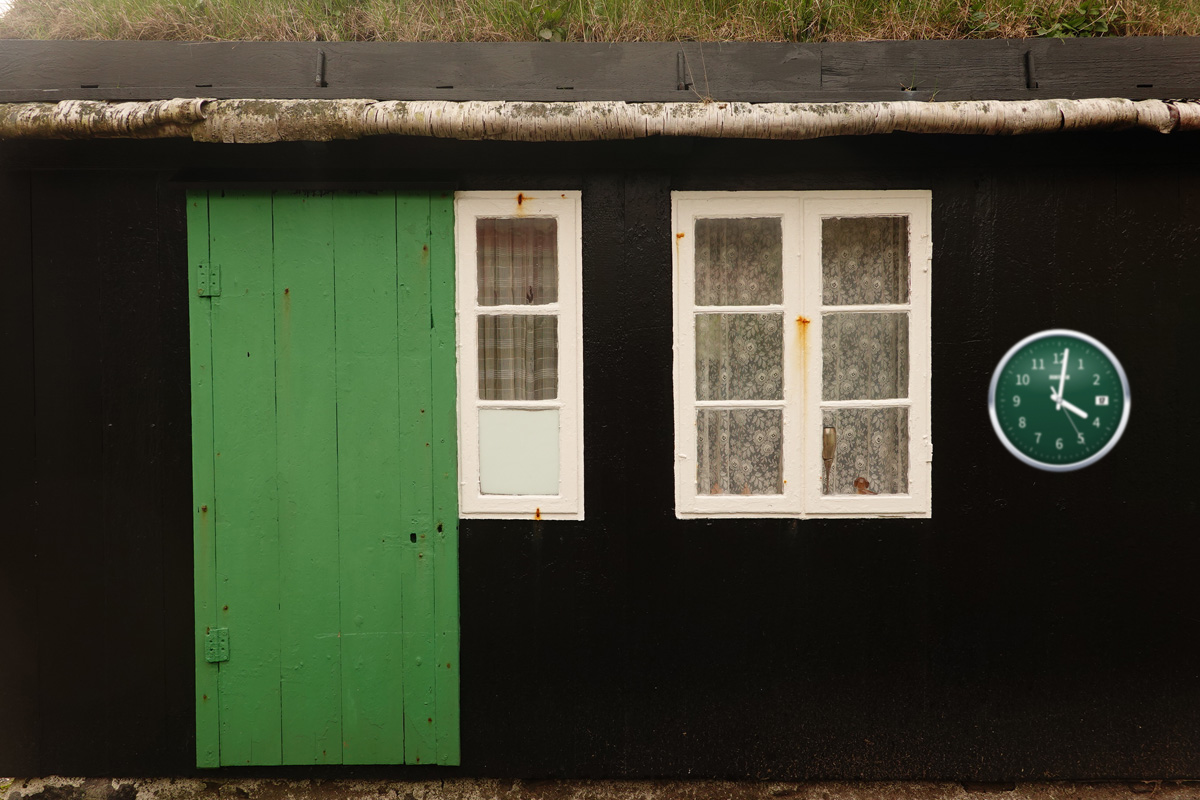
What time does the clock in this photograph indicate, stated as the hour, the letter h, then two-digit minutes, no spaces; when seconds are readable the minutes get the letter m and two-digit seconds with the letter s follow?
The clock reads 4h01m25s
